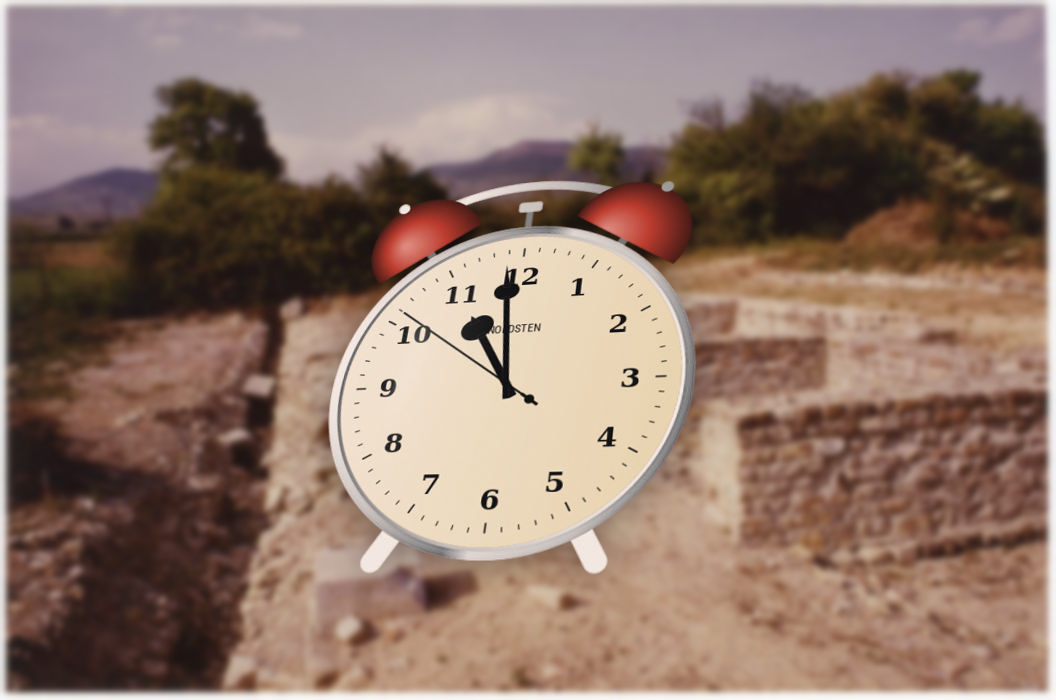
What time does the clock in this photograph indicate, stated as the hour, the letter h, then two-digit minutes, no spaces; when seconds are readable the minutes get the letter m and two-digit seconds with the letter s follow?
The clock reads 10h58m51s
